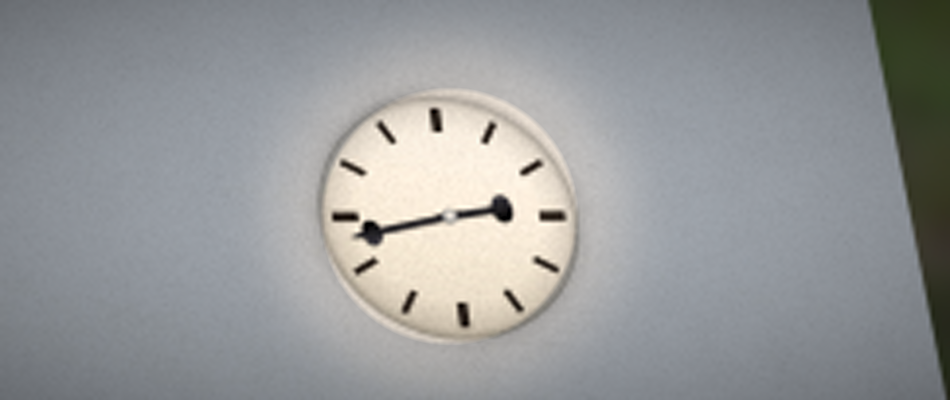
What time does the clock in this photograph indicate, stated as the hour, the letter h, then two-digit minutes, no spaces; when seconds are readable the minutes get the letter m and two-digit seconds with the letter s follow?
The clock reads 2h43
